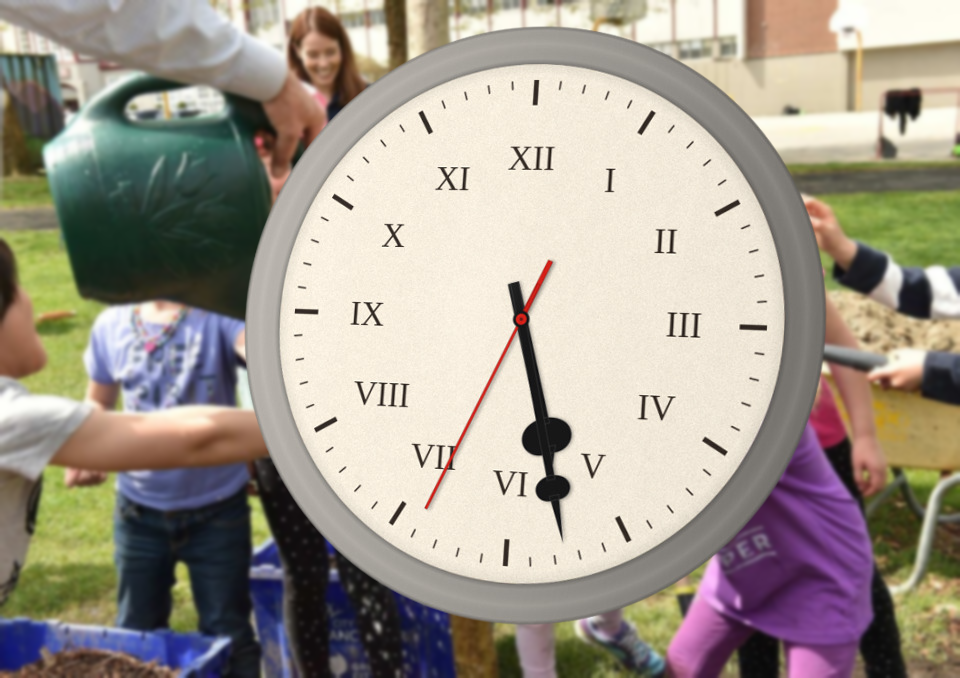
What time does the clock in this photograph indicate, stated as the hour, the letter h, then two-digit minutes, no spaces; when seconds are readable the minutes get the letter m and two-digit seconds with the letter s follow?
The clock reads 5h27m34s
